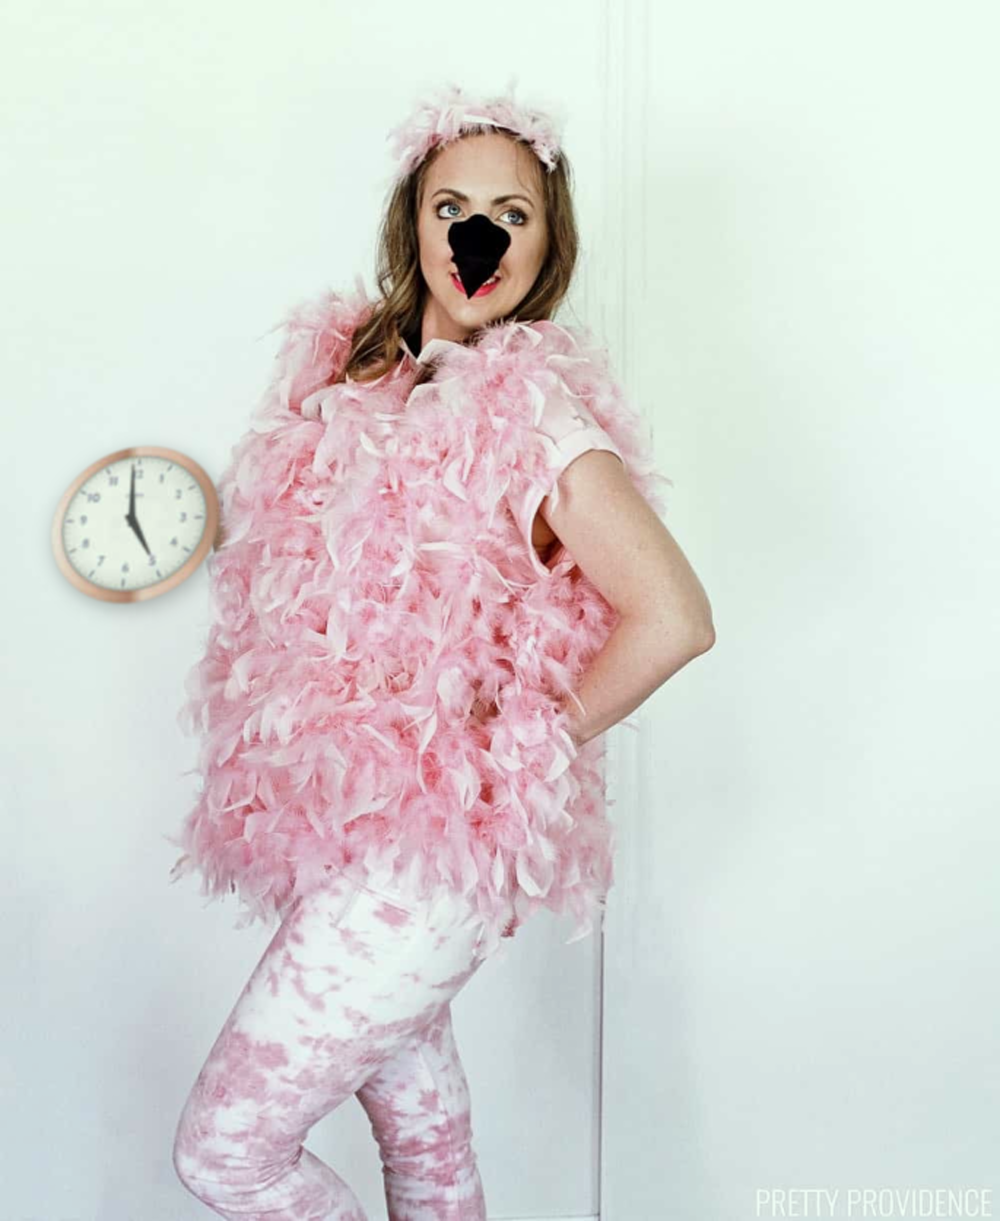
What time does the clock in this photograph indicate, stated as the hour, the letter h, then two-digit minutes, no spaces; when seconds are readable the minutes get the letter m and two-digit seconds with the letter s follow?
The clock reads 4h59
